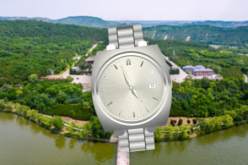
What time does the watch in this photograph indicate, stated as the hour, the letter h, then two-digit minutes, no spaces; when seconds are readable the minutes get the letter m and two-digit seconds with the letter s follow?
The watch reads 4h57
